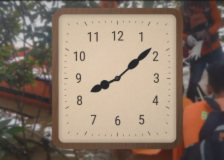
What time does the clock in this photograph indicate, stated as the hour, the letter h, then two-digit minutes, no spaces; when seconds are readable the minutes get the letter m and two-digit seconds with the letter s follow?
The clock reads 8h08
